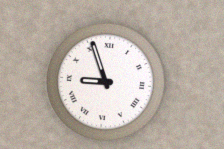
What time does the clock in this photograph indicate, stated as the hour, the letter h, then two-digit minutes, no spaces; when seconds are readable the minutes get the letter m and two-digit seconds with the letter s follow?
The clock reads 8h56
